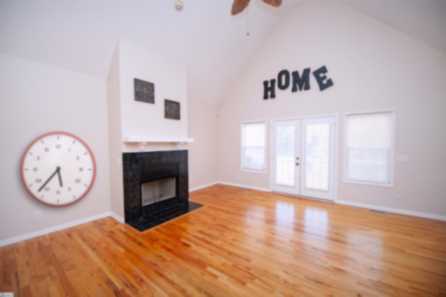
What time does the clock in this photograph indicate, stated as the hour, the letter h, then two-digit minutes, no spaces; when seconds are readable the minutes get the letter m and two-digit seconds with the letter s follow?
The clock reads 5h37
